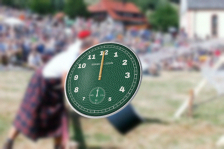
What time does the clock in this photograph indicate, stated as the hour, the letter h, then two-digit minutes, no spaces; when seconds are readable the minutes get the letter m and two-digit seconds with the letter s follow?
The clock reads 12h00
